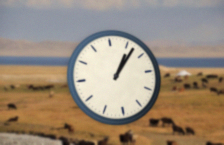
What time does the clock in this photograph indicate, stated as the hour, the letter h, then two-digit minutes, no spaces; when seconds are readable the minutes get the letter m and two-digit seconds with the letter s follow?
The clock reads 1h07
